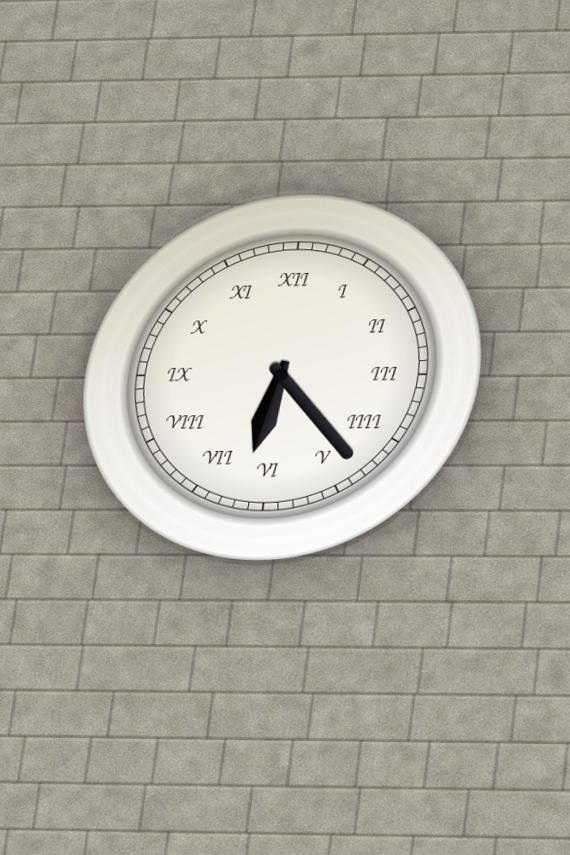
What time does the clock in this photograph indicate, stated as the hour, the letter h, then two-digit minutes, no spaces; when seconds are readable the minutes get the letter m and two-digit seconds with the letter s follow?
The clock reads 6h23
